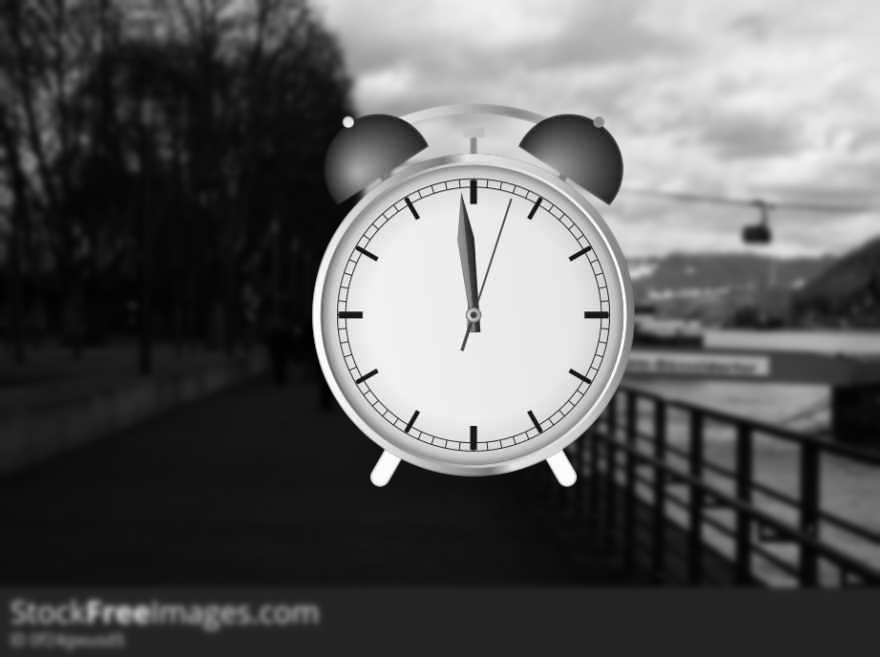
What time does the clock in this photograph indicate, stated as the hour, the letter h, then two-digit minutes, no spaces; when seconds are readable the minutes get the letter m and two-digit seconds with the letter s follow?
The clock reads 11h59m03s
